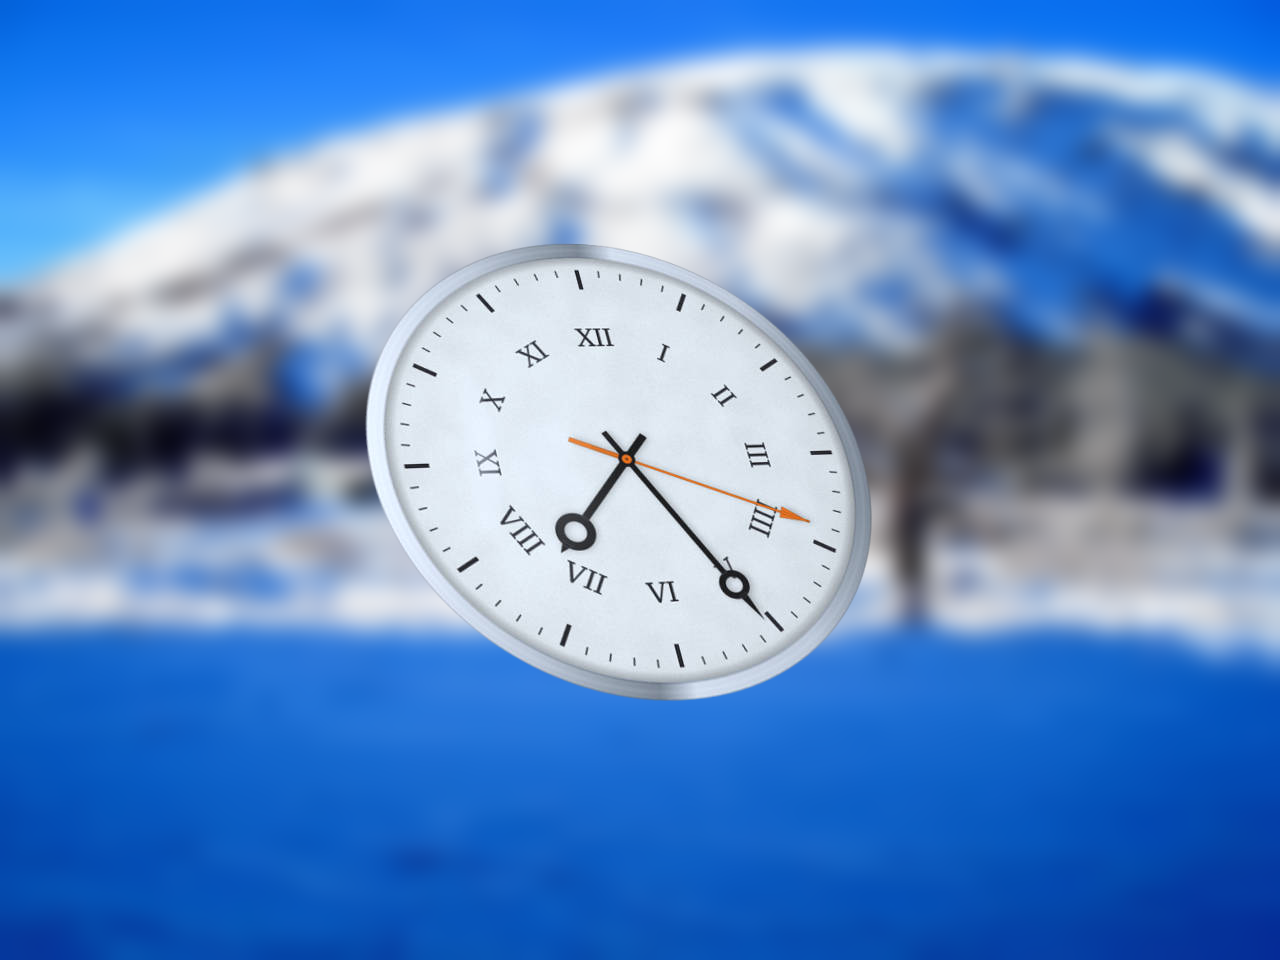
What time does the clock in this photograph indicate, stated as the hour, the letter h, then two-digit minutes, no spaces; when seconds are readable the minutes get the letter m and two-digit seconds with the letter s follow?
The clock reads 7h25m19s
